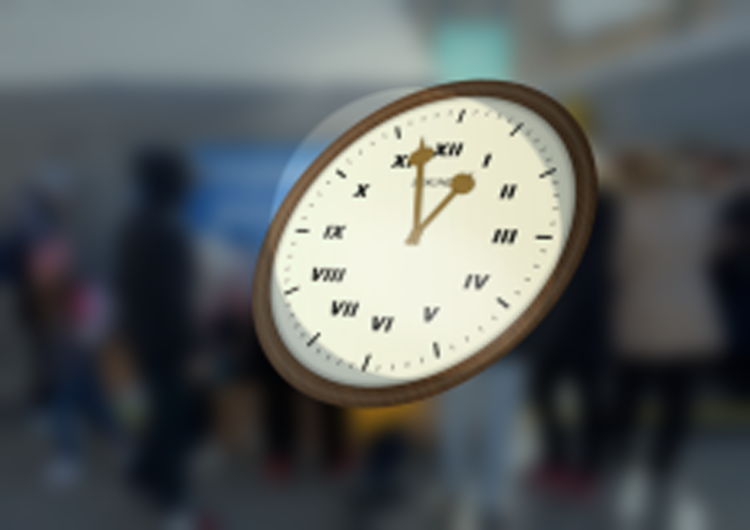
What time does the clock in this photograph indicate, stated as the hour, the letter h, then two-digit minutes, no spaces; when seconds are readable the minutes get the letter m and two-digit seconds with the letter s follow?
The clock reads 12h57
